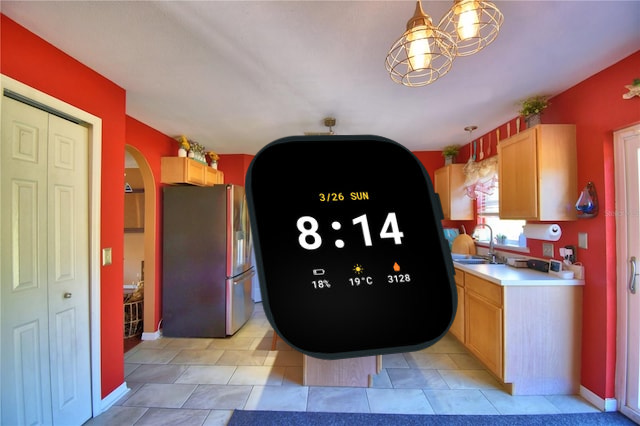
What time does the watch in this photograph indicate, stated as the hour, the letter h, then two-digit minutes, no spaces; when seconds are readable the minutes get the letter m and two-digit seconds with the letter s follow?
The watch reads 8h14
